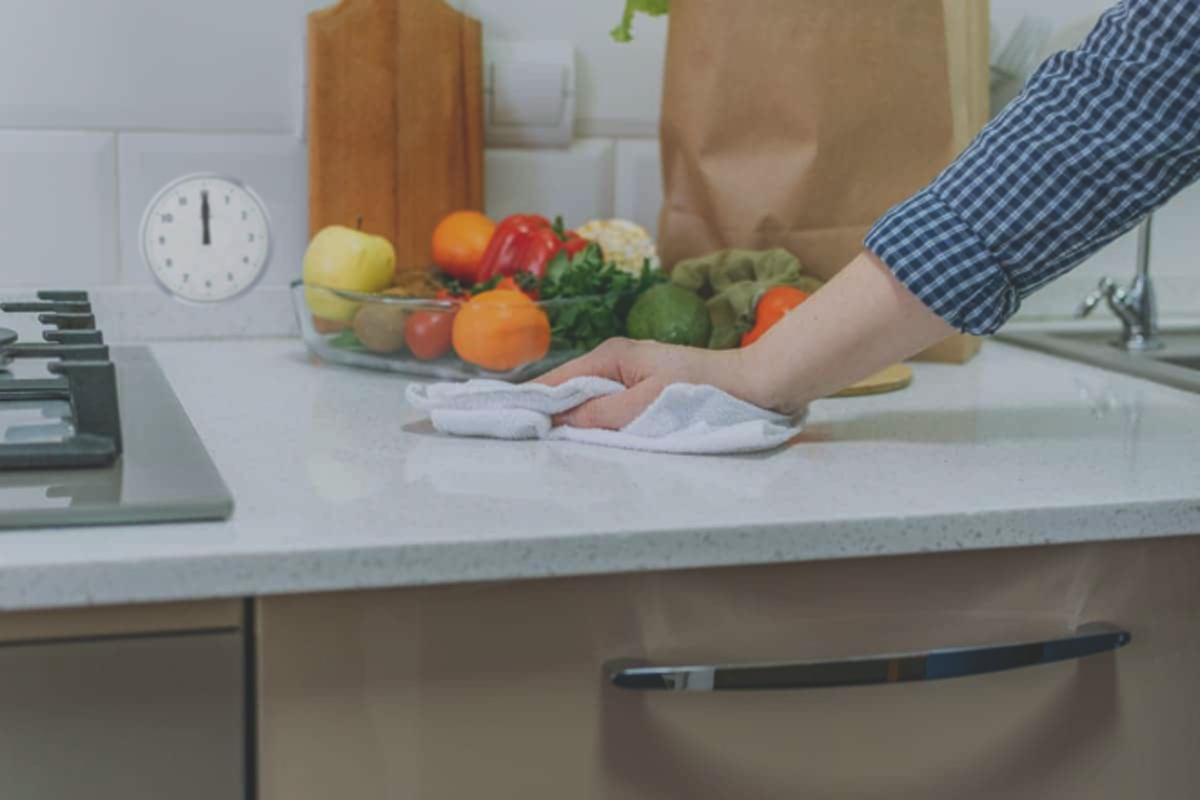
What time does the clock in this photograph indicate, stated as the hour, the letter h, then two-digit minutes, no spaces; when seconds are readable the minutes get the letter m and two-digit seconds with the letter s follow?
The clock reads 12h00
